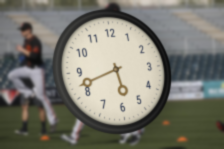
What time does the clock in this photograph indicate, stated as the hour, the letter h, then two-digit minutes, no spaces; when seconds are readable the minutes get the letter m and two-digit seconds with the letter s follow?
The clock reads 5h42
